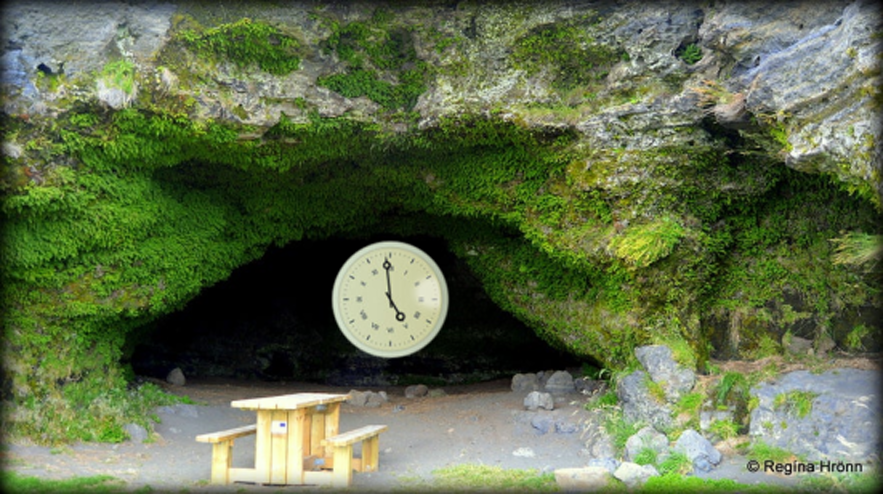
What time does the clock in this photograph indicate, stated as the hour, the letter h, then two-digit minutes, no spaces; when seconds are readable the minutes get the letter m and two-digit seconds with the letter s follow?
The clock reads 4h59
